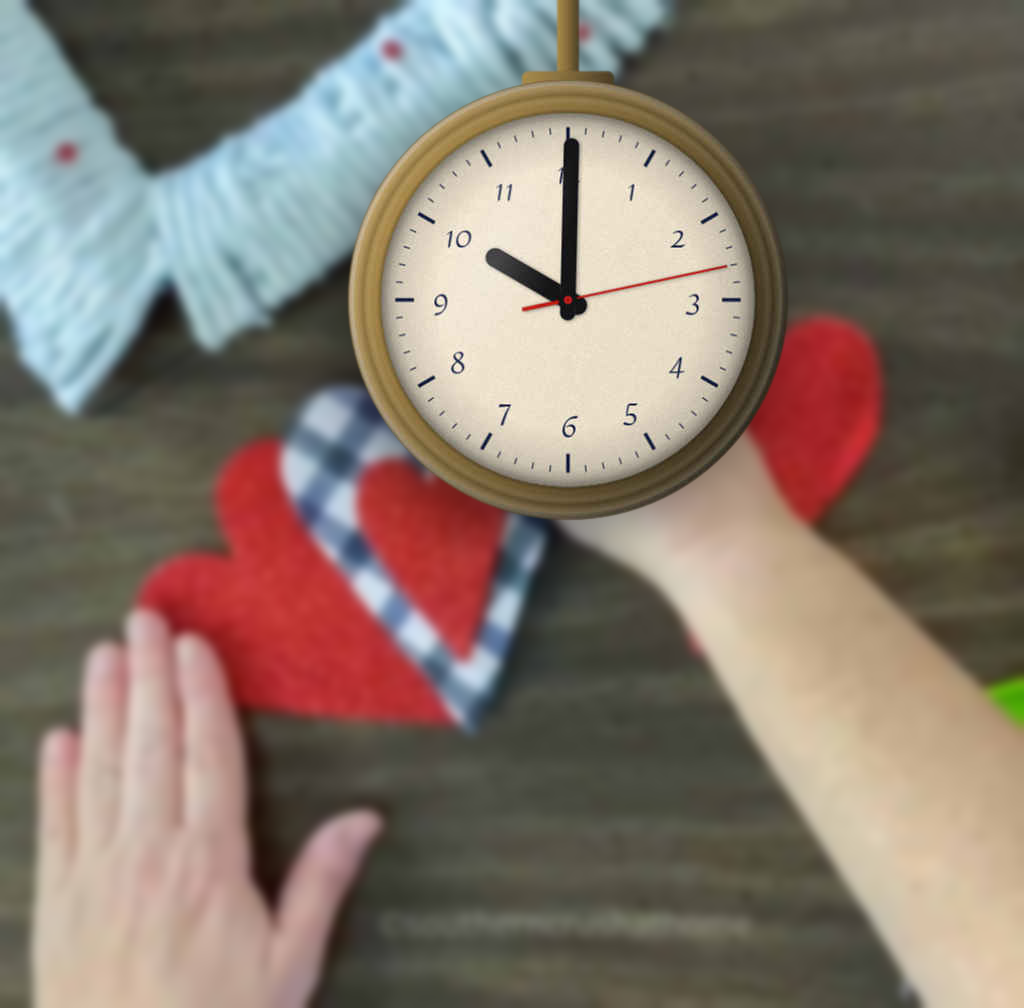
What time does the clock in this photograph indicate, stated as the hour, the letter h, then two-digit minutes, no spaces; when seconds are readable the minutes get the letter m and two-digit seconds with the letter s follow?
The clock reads 10h00m13s
